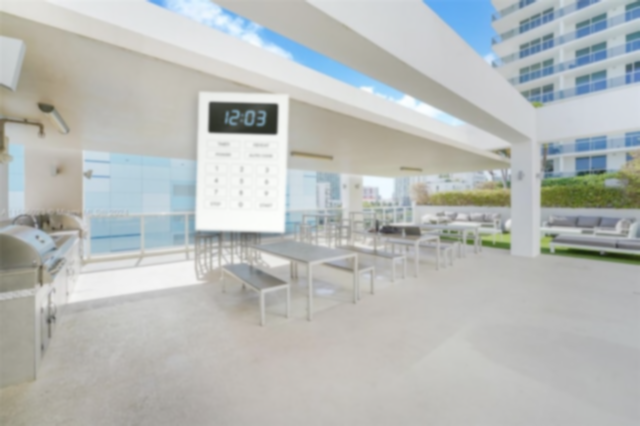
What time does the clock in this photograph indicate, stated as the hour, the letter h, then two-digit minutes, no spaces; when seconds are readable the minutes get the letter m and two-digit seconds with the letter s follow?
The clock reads 12h03
